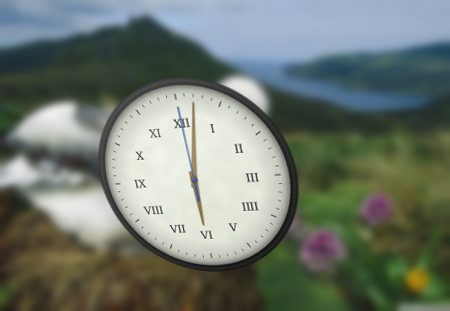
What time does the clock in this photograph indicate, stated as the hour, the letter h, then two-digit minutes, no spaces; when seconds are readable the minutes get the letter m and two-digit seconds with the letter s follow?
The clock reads 6h02m00s
